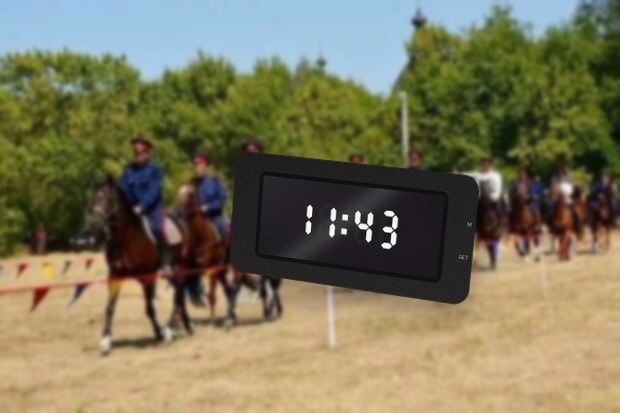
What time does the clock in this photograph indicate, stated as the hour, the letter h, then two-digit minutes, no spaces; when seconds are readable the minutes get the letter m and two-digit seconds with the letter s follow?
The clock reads 11h43
